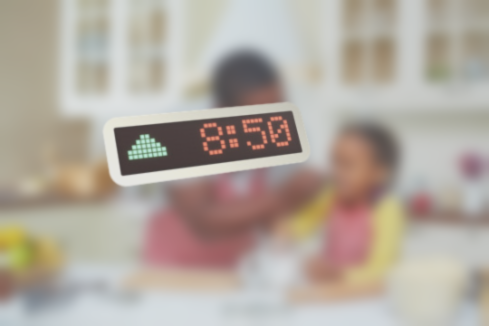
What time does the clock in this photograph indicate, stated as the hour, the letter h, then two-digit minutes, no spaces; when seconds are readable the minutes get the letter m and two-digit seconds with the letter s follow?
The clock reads 8h50
